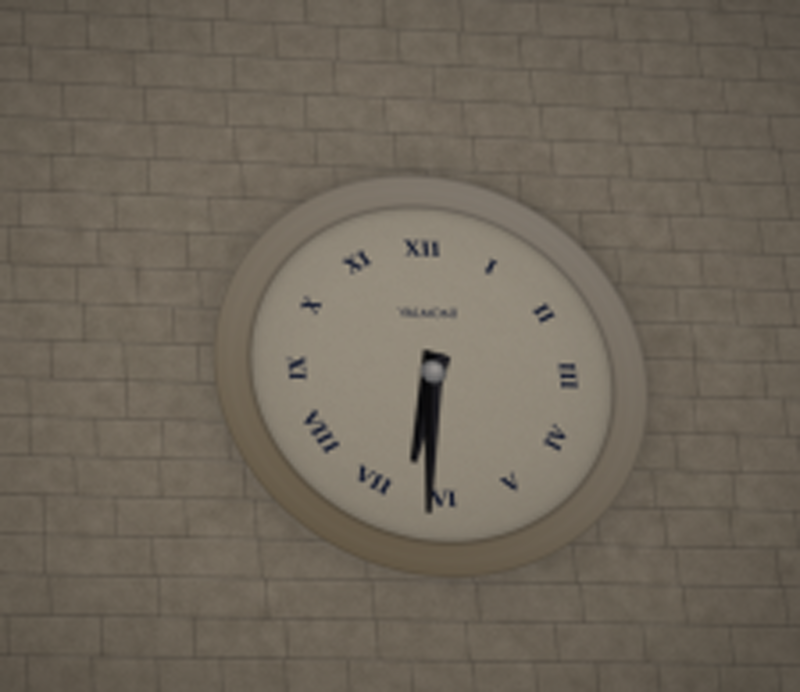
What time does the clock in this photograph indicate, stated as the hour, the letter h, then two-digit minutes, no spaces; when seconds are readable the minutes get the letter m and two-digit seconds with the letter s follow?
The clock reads 6h31
